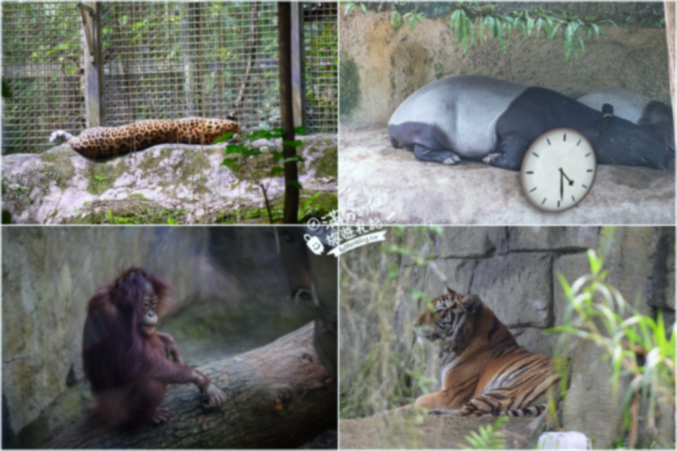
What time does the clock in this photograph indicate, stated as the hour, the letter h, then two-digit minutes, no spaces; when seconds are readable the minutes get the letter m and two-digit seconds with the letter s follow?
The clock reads 4h29
